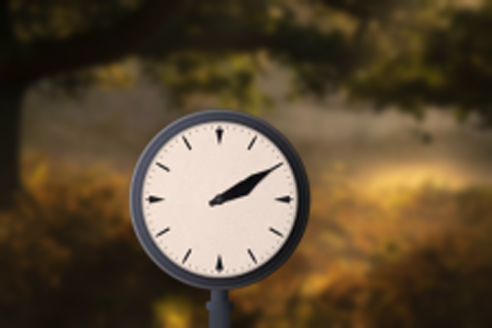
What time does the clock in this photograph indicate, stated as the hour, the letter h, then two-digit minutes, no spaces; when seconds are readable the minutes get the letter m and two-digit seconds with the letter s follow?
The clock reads 2h10
